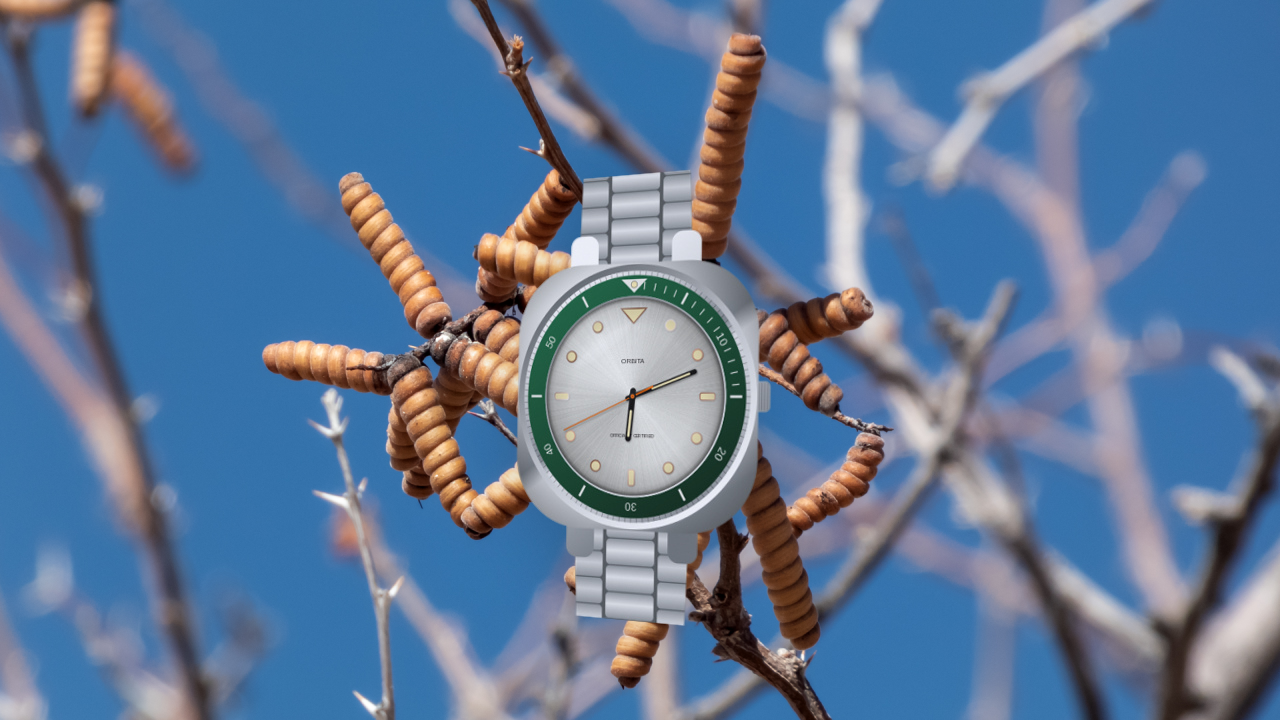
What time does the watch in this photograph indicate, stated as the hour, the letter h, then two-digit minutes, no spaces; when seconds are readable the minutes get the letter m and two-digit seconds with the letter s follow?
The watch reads 6h11m41s
